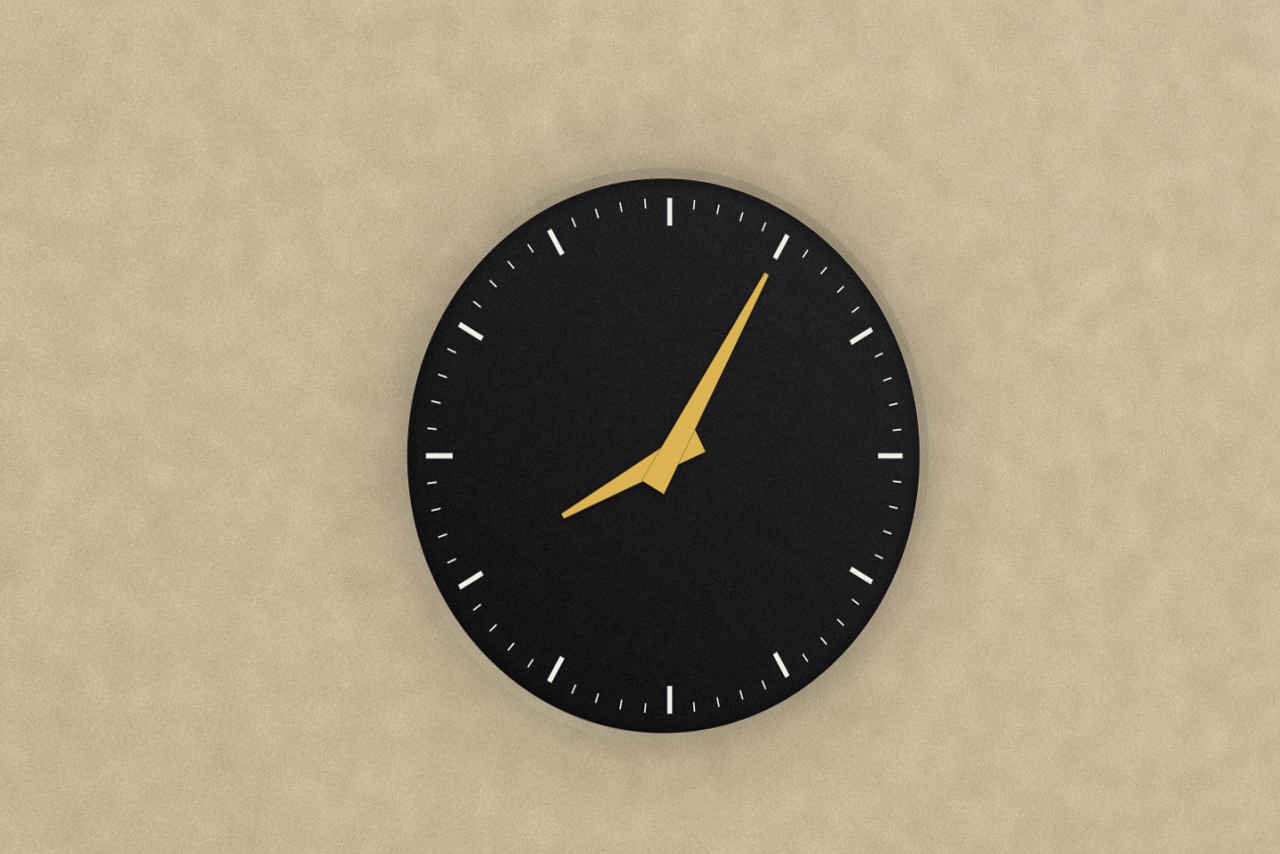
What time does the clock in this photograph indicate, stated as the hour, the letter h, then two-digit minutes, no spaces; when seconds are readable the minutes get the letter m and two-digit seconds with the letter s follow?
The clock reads 8h05
